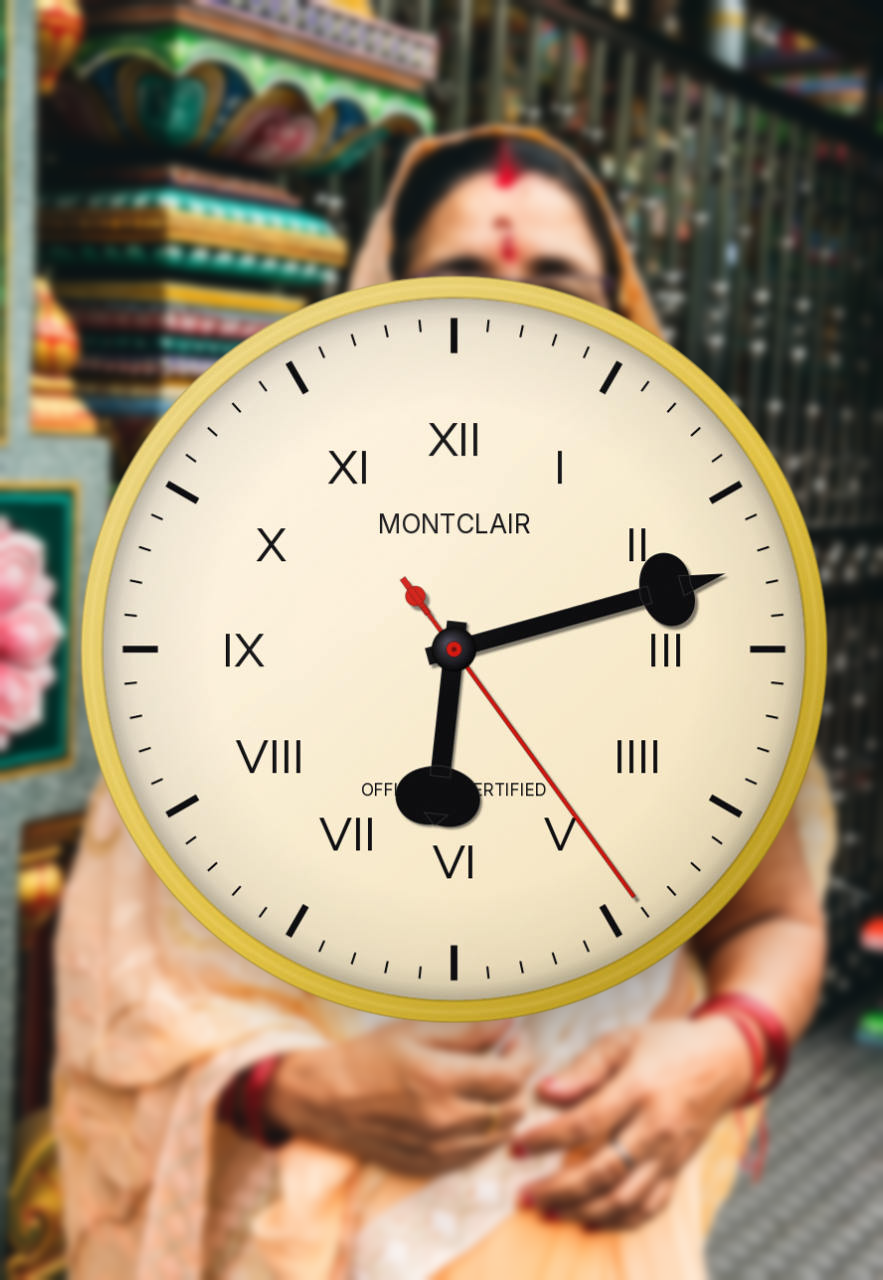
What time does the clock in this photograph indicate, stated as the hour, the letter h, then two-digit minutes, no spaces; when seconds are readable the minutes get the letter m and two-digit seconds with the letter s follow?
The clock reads 6h12m24s
